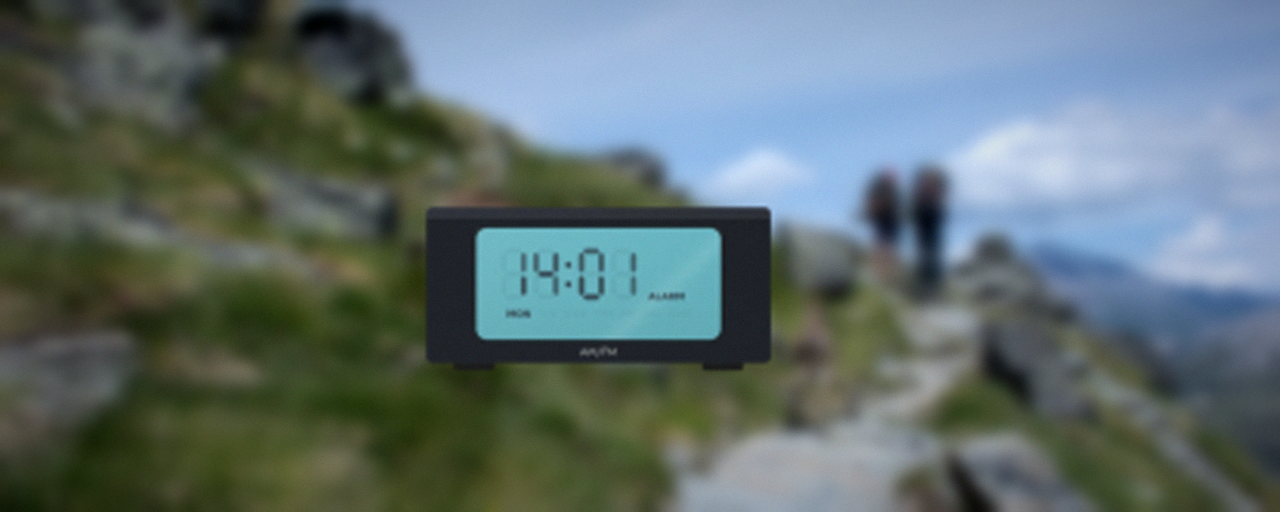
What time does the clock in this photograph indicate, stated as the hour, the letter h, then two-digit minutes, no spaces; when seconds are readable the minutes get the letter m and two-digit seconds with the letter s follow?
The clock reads 14h01
